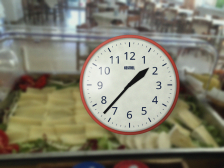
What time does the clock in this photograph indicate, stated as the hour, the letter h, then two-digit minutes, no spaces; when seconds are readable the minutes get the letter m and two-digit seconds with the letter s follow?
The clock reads 1h37
